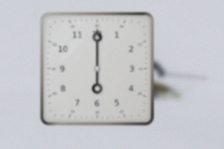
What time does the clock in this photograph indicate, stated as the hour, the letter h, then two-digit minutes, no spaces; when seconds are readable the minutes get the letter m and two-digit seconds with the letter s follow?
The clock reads 6h00
